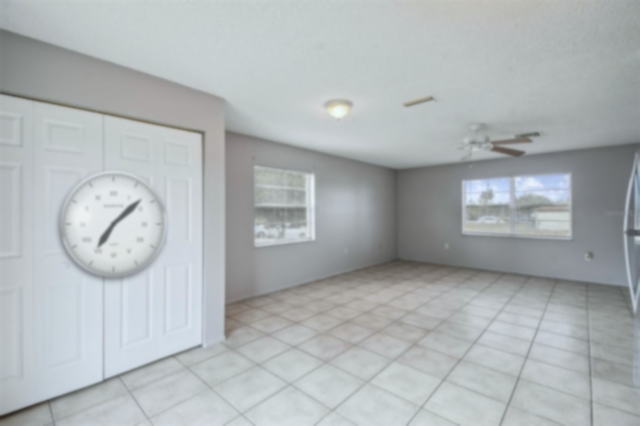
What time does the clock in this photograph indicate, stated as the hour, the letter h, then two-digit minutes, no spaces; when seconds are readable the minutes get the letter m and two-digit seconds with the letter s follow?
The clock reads 7h08
